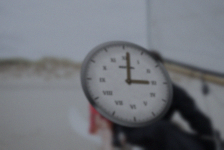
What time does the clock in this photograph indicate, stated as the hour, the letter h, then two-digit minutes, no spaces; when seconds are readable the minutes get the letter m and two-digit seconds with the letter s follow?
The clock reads 3h01
